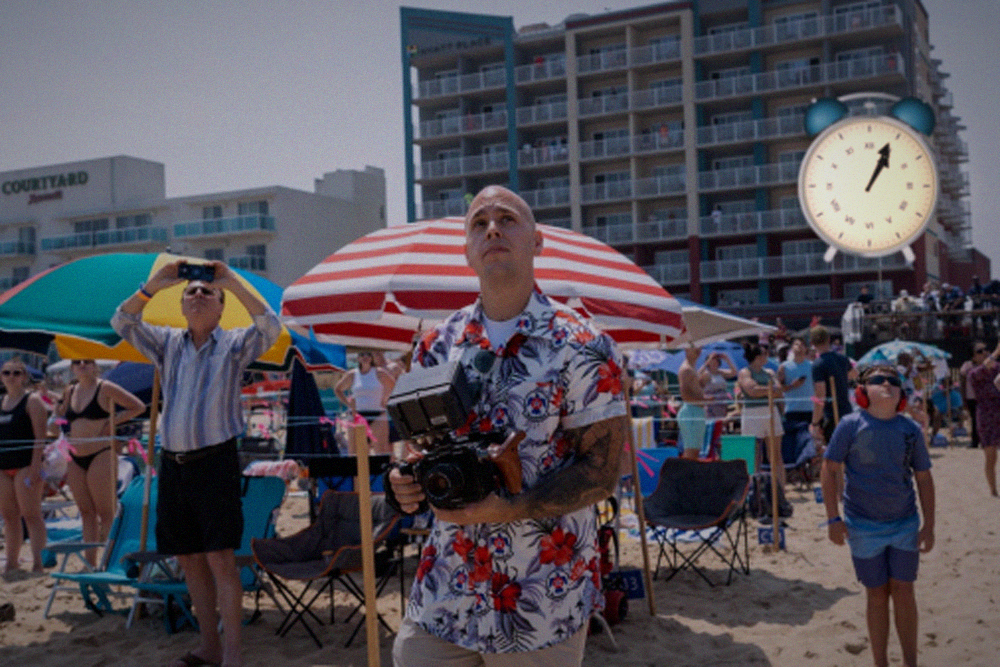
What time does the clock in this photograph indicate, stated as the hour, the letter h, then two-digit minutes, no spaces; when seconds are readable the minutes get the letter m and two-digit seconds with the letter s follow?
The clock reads 1h04
